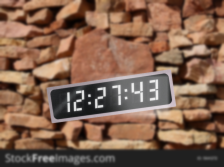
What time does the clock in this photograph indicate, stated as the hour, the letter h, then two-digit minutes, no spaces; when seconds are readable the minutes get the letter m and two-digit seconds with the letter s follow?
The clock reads 12h27m43s
